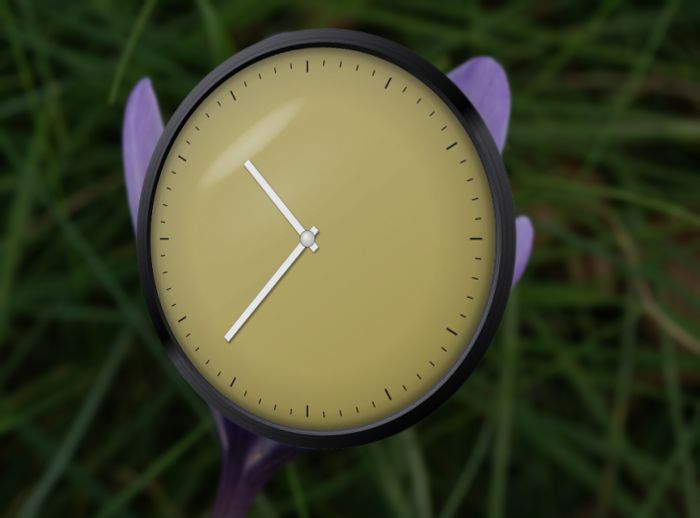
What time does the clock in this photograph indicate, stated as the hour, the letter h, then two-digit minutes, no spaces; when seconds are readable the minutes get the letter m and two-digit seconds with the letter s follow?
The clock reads 10h37
